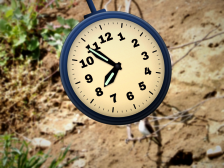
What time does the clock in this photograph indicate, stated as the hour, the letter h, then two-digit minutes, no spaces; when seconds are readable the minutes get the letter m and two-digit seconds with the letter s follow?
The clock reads 7h54
